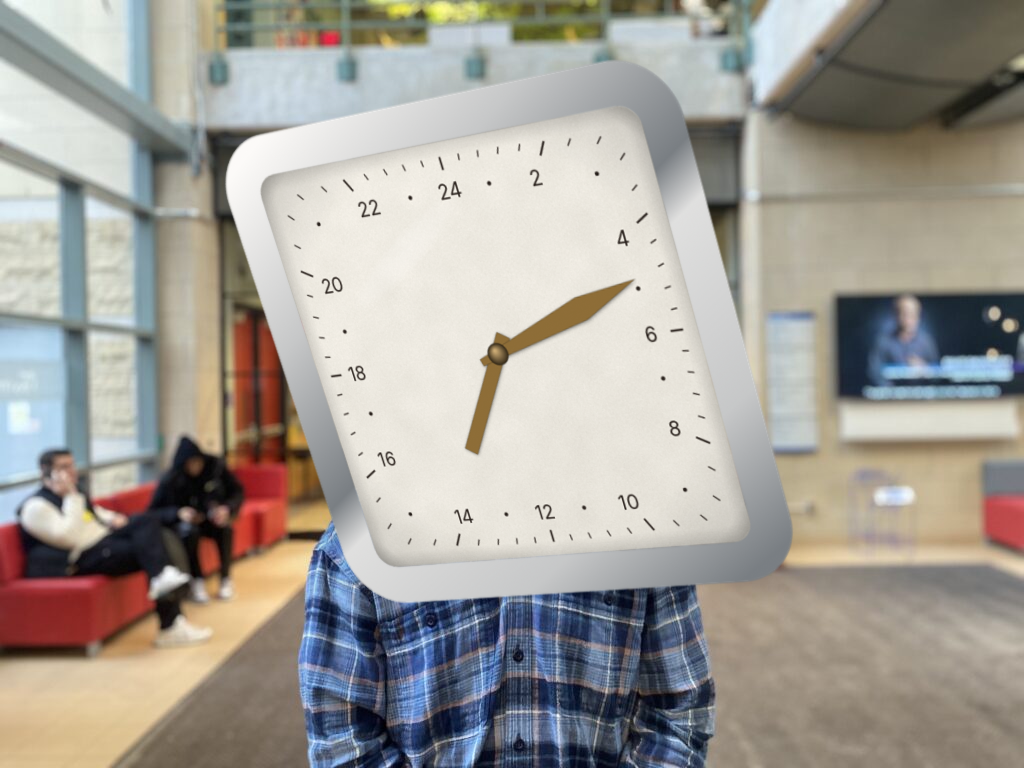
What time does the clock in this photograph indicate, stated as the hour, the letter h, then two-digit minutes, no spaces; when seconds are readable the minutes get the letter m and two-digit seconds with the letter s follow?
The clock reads 14h12
